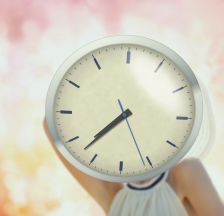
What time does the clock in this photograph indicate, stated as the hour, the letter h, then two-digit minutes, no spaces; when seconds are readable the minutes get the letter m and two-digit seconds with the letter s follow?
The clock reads 7h37m26s
